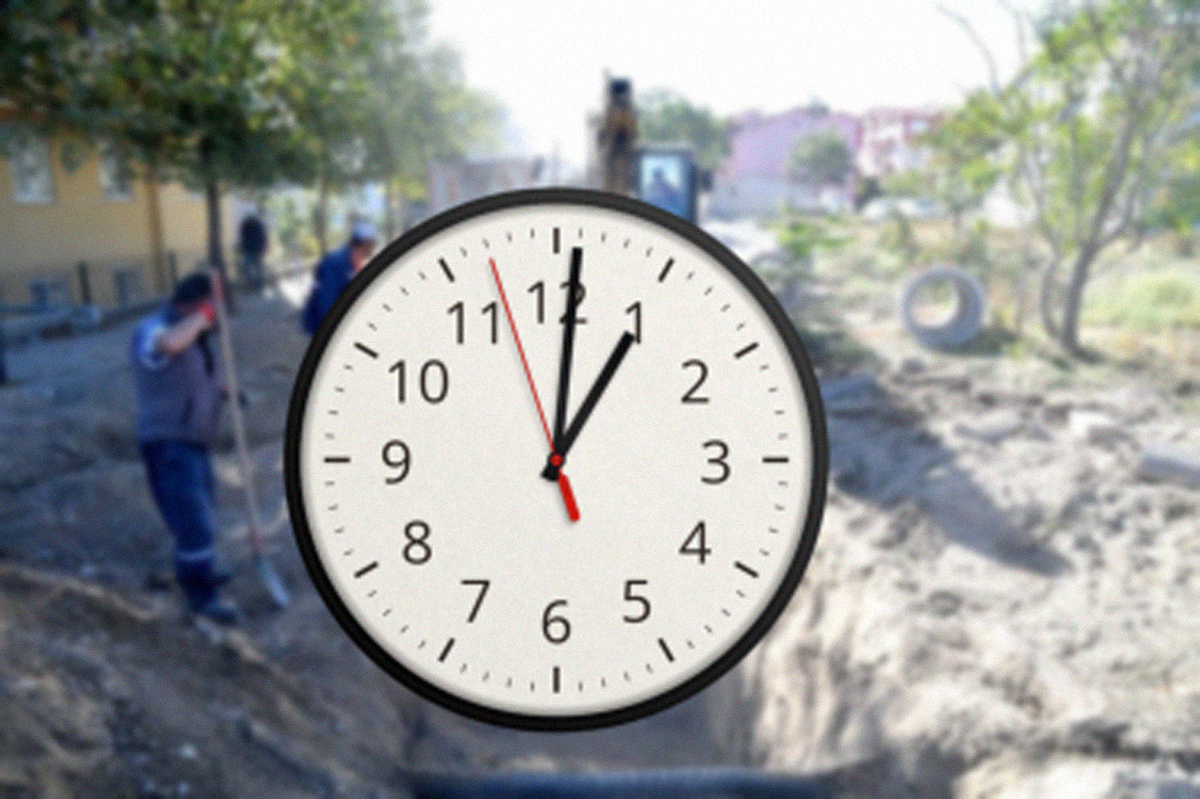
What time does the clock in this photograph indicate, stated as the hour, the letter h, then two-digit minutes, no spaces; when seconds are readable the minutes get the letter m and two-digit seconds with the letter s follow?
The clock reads 1h00m57s
